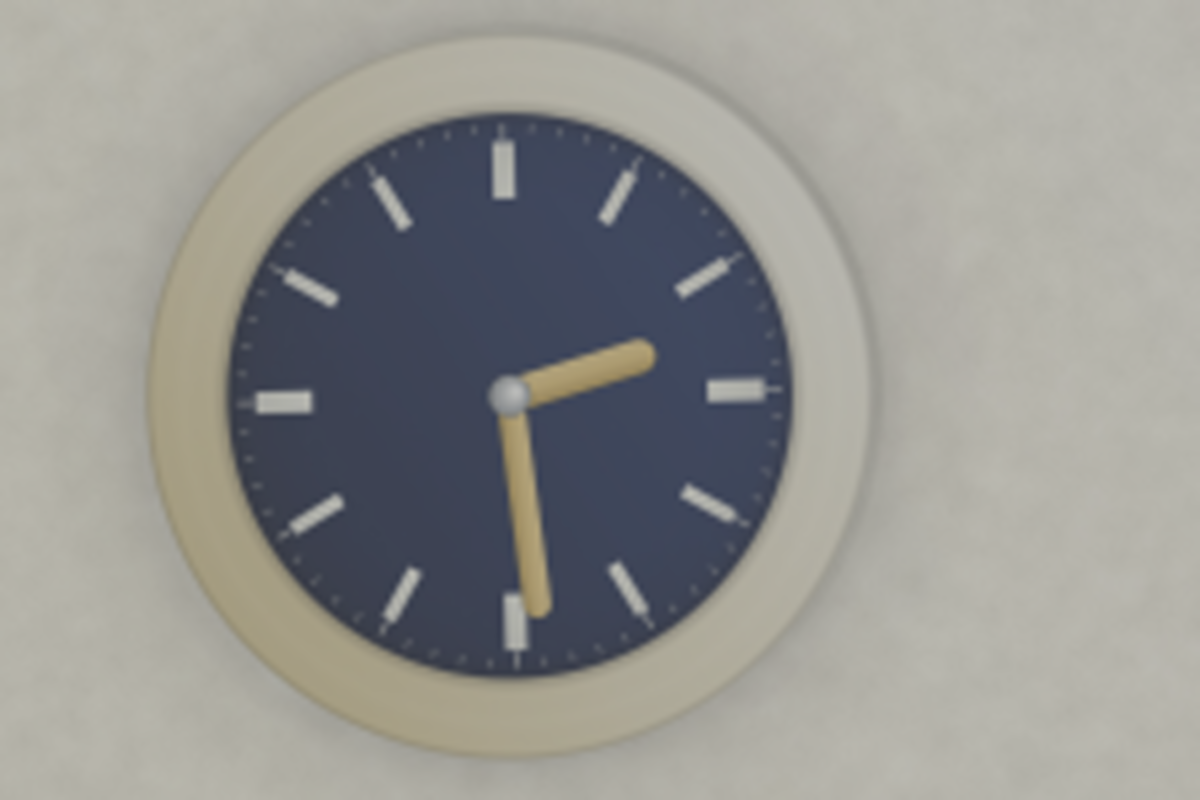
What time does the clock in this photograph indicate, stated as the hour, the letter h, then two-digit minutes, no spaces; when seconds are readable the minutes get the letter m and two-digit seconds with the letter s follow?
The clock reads 2h29
